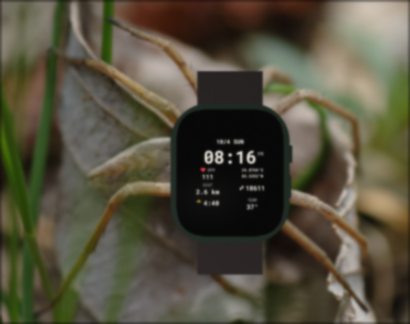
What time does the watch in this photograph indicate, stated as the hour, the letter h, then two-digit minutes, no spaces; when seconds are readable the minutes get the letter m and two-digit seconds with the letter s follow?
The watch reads 8h16
